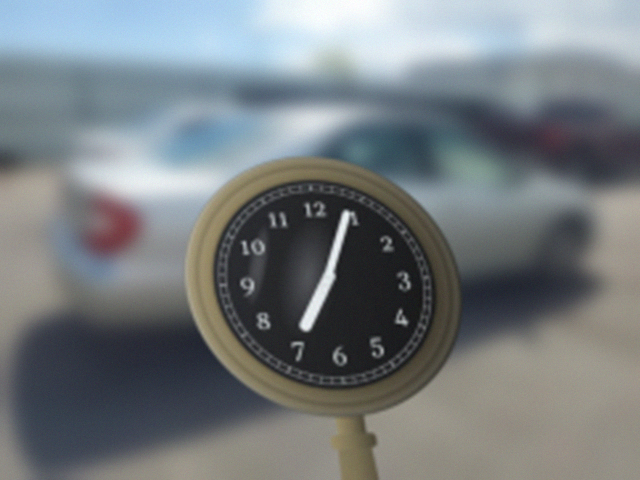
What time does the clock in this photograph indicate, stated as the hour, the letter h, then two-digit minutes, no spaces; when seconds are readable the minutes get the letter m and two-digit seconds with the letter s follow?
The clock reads 7h04
